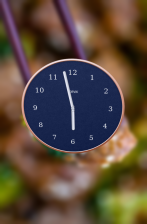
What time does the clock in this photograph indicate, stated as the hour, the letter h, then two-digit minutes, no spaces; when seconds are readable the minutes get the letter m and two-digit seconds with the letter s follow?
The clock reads 5h58
